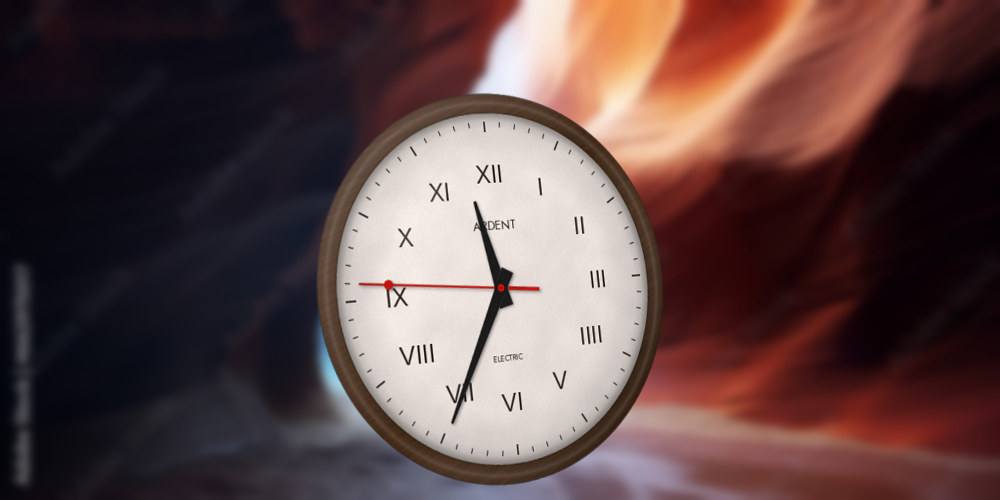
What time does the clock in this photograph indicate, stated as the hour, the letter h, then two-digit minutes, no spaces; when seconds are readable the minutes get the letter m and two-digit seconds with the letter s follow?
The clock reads 11h34m46s
